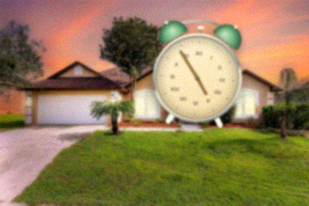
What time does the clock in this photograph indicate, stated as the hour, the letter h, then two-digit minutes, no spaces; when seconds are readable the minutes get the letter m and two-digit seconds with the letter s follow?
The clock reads 4h54
